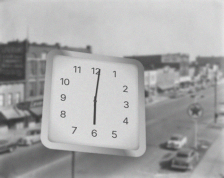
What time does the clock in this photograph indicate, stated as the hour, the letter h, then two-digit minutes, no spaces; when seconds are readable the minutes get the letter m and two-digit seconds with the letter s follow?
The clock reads 6h01
